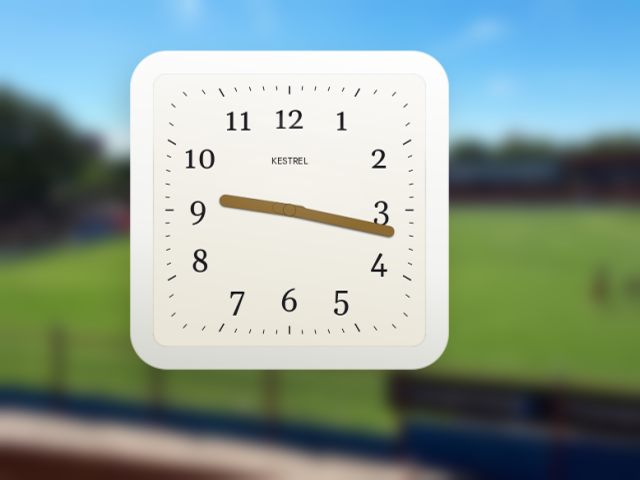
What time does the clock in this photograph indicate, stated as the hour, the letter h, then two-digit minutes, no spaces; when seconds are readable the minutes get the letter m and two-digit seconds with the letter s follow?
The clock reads 9h17
